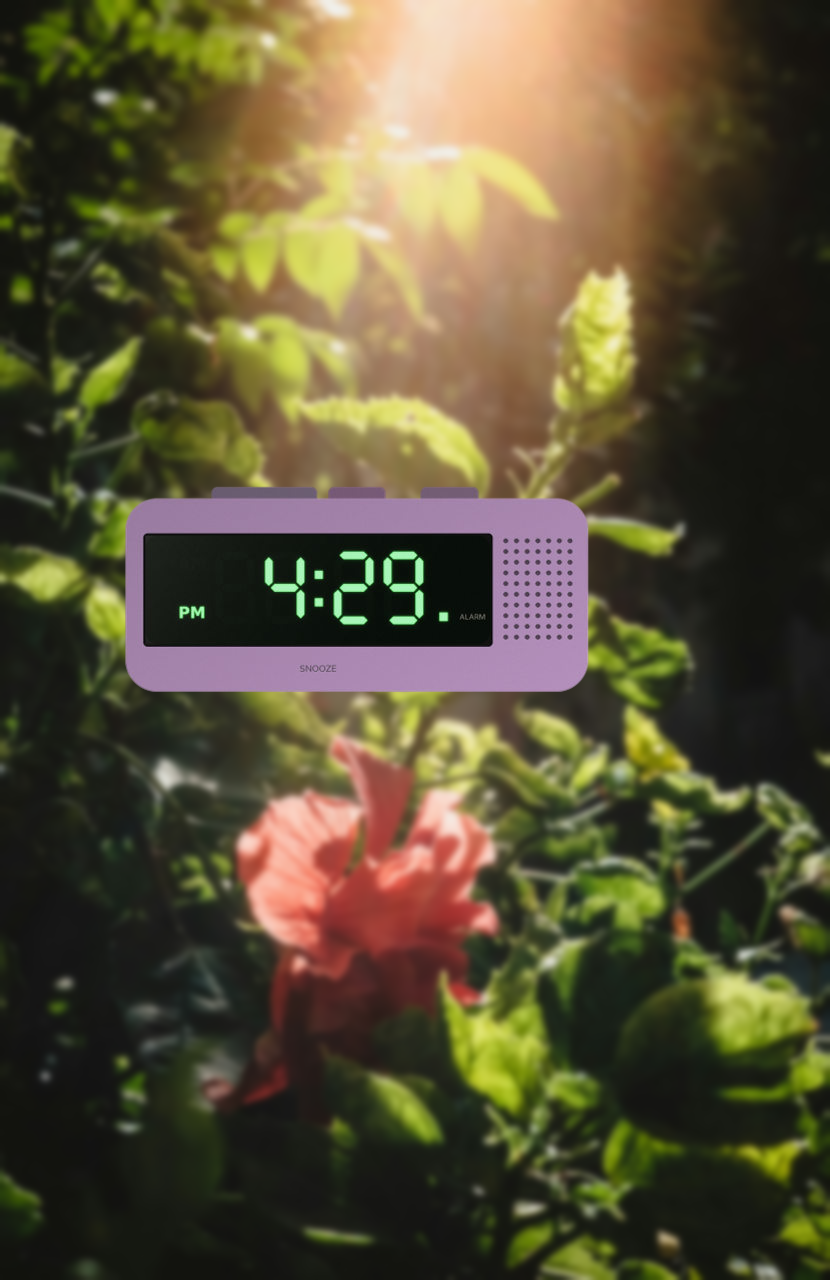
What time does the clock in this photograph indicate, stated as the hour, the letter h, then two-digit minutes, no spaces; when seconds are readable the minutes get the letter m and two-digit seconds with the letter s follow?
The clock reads 4h29
